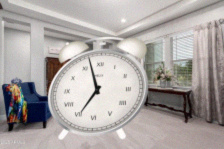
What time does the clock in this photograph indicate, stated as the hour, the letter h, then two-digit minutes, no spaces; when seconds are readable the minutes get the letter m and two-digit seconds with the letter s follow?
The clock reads 6h57
